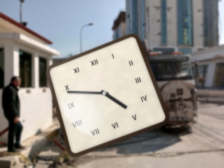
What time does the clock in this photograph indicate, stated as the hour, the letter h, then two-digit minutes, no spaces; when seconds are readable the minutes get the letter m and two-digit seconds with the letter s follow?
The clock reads 4h49
